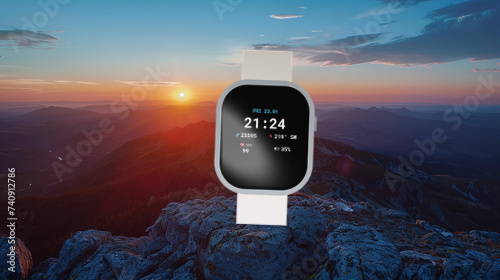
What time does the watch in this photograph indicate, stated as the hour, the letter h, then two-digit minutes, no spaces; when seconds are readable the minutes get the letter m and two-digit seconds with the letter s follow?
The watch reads 21h24
